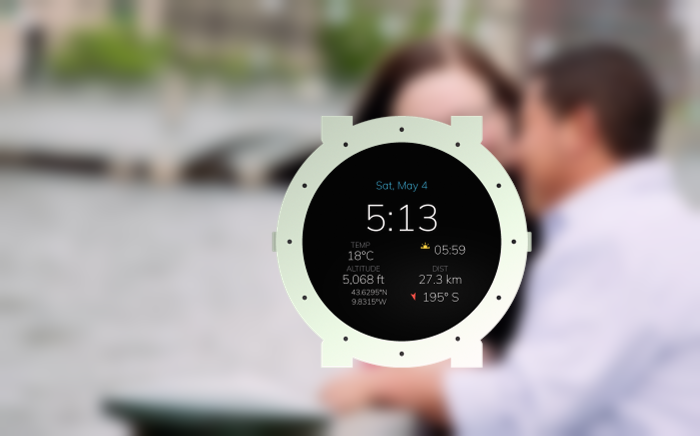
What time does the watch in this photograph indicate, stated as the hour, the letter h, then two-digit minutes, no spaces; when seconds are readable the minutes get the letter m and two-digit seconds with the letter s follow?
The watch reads 5h13
